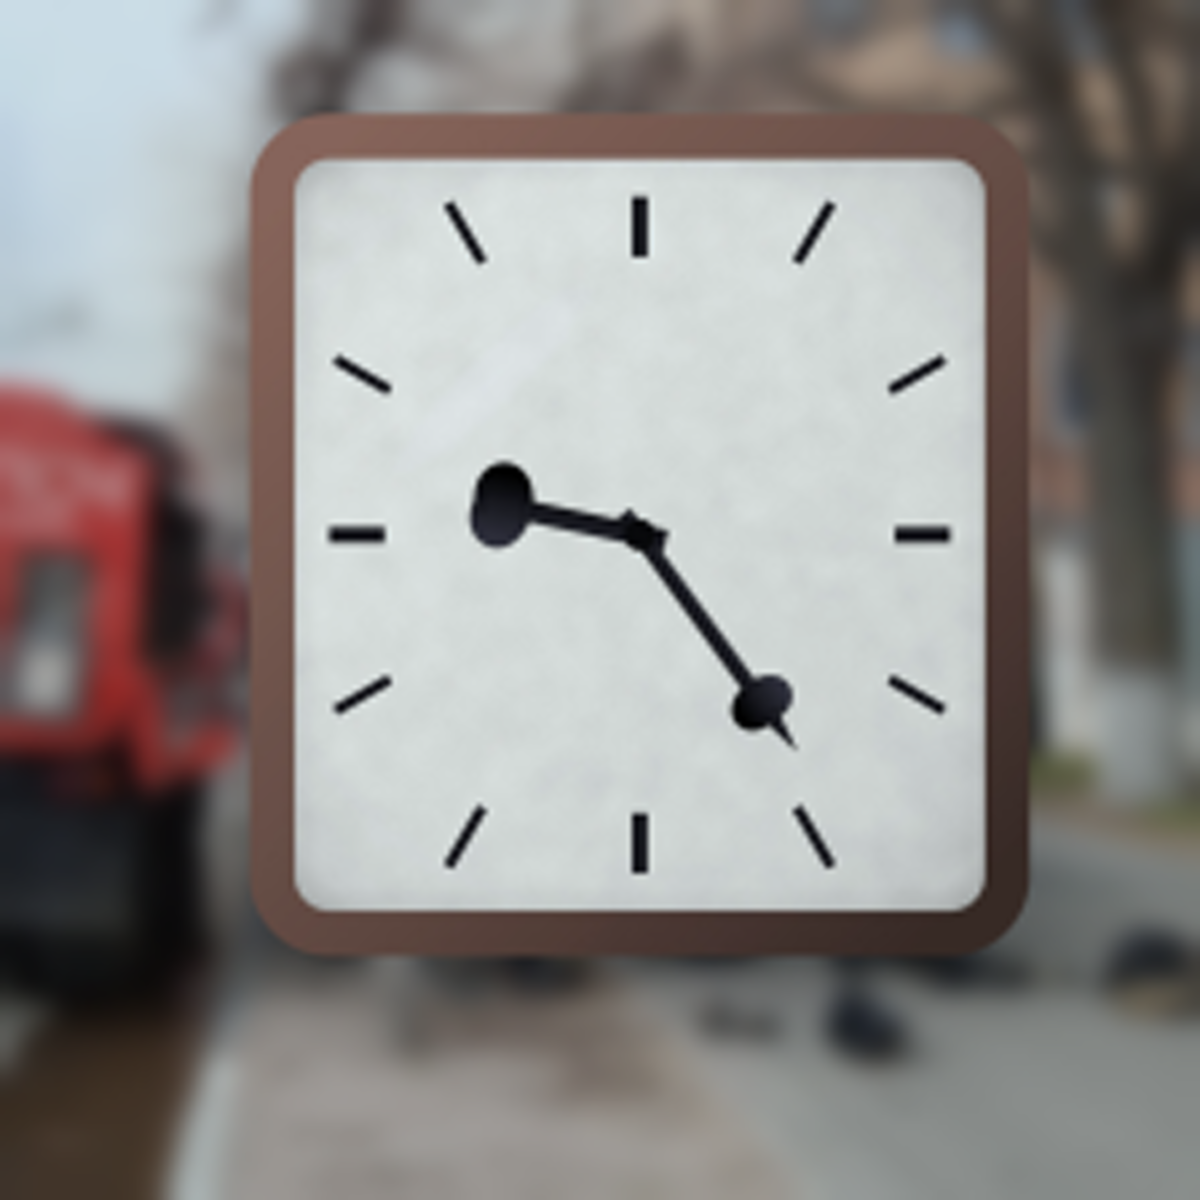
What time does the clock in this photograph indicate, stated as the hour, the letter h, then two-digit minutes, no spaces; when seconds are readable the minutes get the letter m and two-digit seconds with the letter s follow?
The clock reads 9h24
